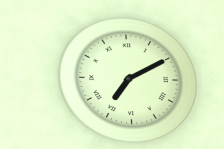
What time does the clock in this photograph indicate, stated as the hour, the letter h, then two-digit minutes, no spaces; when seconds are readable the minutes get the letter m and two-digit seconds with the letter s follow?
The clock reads 7h10
